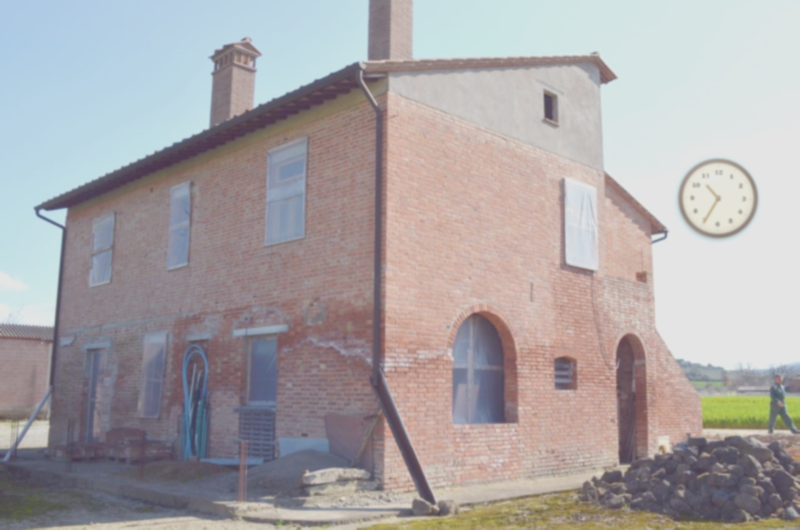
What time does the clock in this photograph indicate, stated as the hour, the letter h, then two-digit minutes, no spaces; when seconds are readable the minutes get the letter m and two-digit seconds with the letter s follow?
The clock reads 10h35
